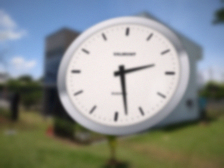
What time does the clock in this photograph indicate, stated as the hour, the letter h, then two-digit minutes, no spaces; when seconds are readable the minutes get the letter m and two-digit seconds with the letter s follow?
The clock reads 2h28
